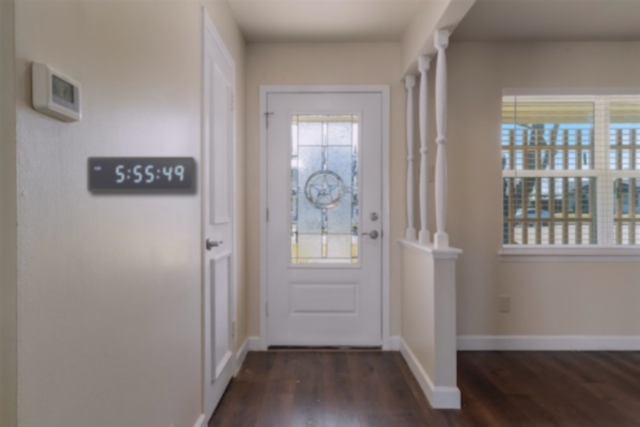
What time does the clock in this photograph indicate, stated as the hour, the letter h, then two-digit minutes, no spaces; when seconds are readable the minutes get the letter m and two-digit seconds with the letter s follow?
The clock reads 5h55m49s
